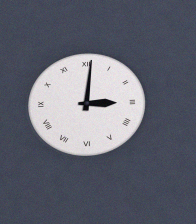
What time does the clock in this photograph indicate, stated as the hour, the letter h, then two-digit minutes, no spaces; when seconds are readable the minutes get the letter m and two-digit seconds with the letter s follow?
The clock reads 3h01
